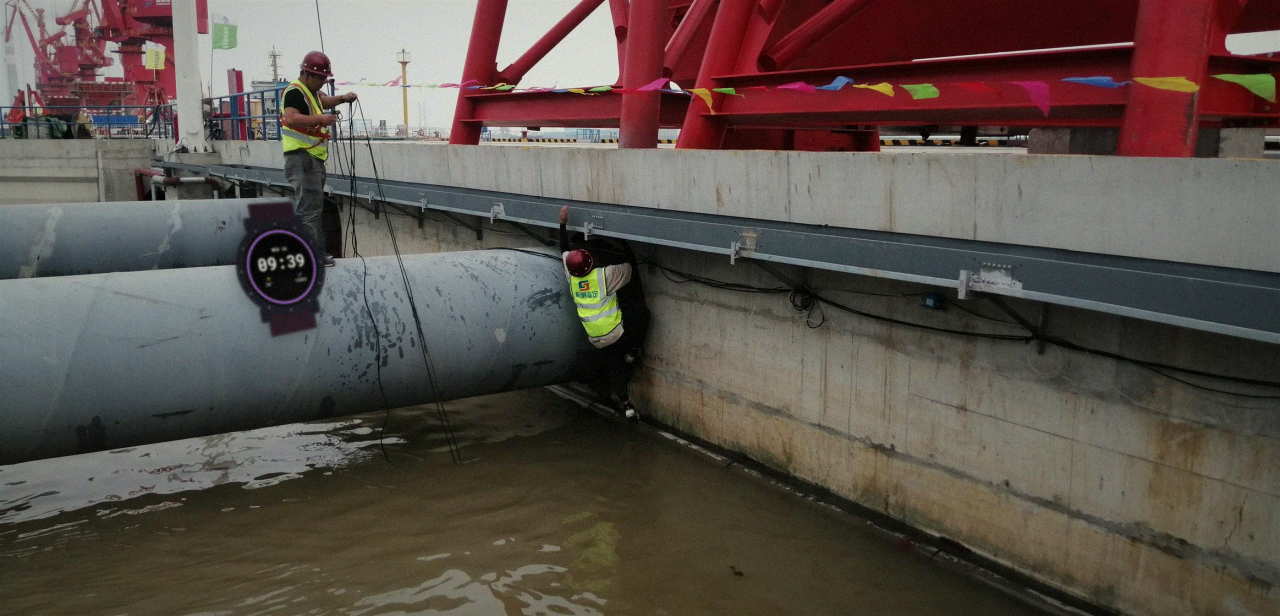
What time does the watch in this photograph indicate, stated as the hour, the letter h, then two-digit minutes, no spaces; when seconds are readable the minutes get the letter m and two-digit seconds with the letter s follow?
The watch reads 9h39
